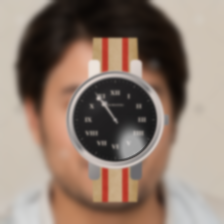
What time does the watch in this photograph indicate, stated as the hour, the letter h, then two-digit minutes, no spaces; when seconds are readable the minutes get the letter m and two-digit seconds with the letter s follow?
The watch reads 10h54
